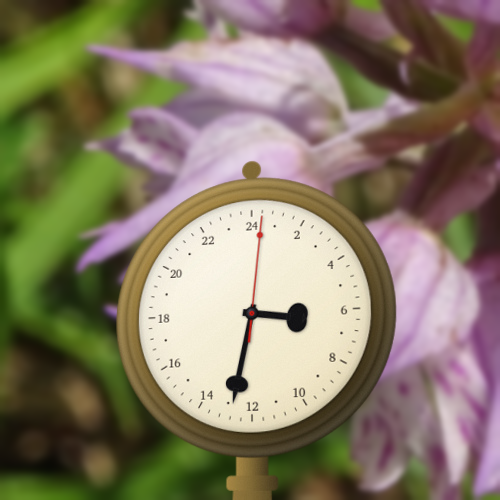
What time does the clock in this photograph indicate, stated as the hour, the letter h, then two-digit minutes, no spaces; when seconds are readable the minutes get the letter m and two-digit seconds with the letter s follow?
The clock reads 6h32m01s
